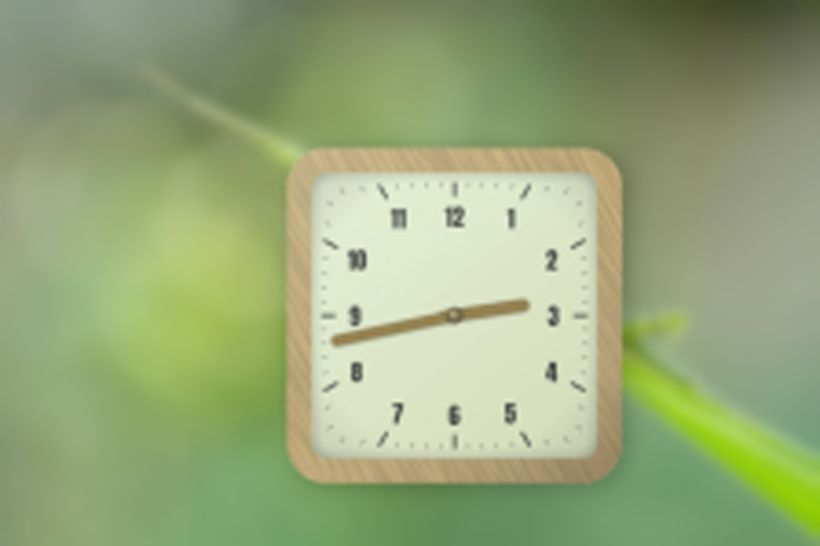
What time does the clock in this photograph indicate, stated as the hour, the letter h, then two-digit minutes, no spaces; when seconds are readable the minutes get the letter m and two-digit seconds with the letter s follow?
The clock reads 2h43
